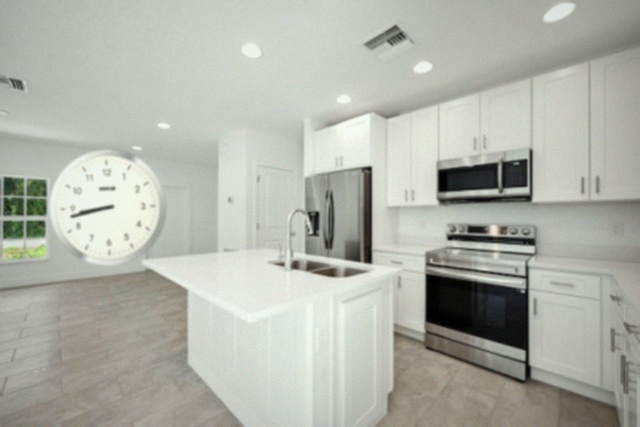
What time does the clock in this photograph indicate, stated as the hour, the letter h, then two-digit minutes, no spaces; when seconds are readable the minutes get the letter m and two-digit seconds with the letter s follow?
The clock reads 8h43
